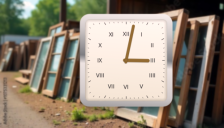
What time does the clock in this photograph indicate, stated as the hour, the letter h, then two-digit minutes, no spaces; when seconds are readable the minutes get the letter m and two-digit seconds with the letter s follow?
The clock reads 3h02
